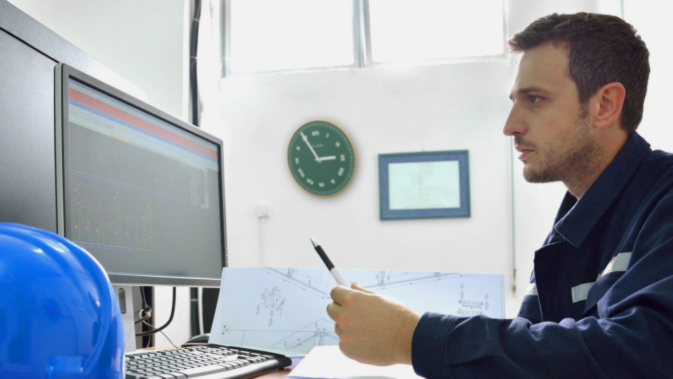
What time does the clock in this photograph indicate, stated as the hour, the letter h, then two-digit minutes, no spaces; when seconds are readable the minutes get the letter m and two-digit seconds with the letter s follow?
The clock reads 2h55
